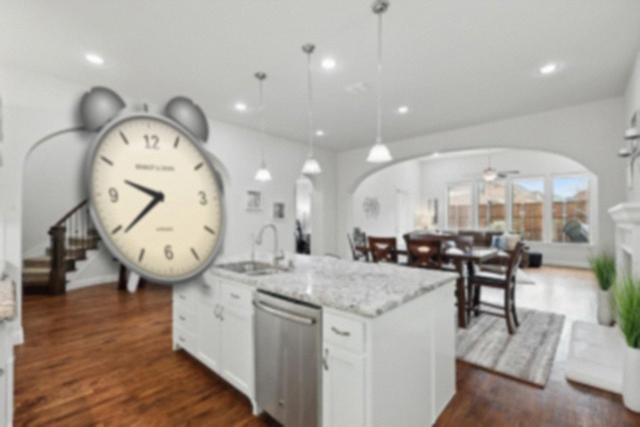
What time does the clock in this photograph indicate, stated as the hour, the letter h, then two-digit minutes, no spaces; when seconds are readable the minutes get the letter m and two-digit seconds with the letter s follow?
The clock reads 9h39
